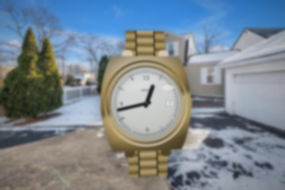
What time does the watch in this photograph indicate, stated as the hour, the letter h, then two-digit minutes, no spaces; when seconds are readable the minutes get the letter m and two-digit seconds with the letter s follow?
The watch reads 12h43
